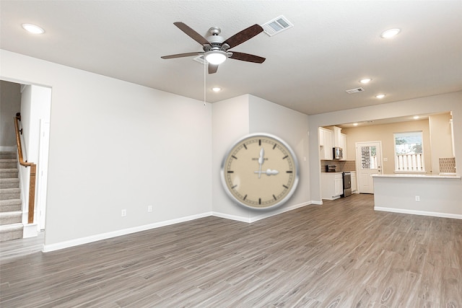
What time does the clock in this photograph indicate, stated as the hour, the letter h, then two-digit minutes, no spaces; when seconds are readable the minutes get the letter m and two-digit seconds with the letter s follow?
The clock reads 3h01
